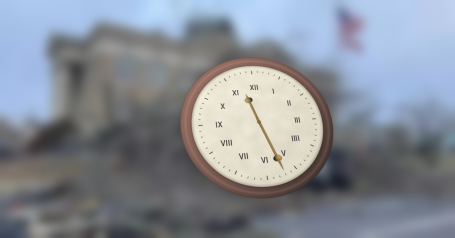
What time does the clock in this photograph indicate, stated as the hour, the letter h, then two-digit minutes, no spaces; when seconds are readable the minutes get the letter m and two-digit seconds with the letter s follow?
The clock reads 11h27
